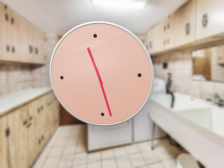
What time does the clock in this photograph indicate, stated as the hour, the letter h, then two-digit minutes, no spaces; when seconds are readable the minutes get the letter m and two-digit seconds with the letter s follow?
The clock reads 11h28
